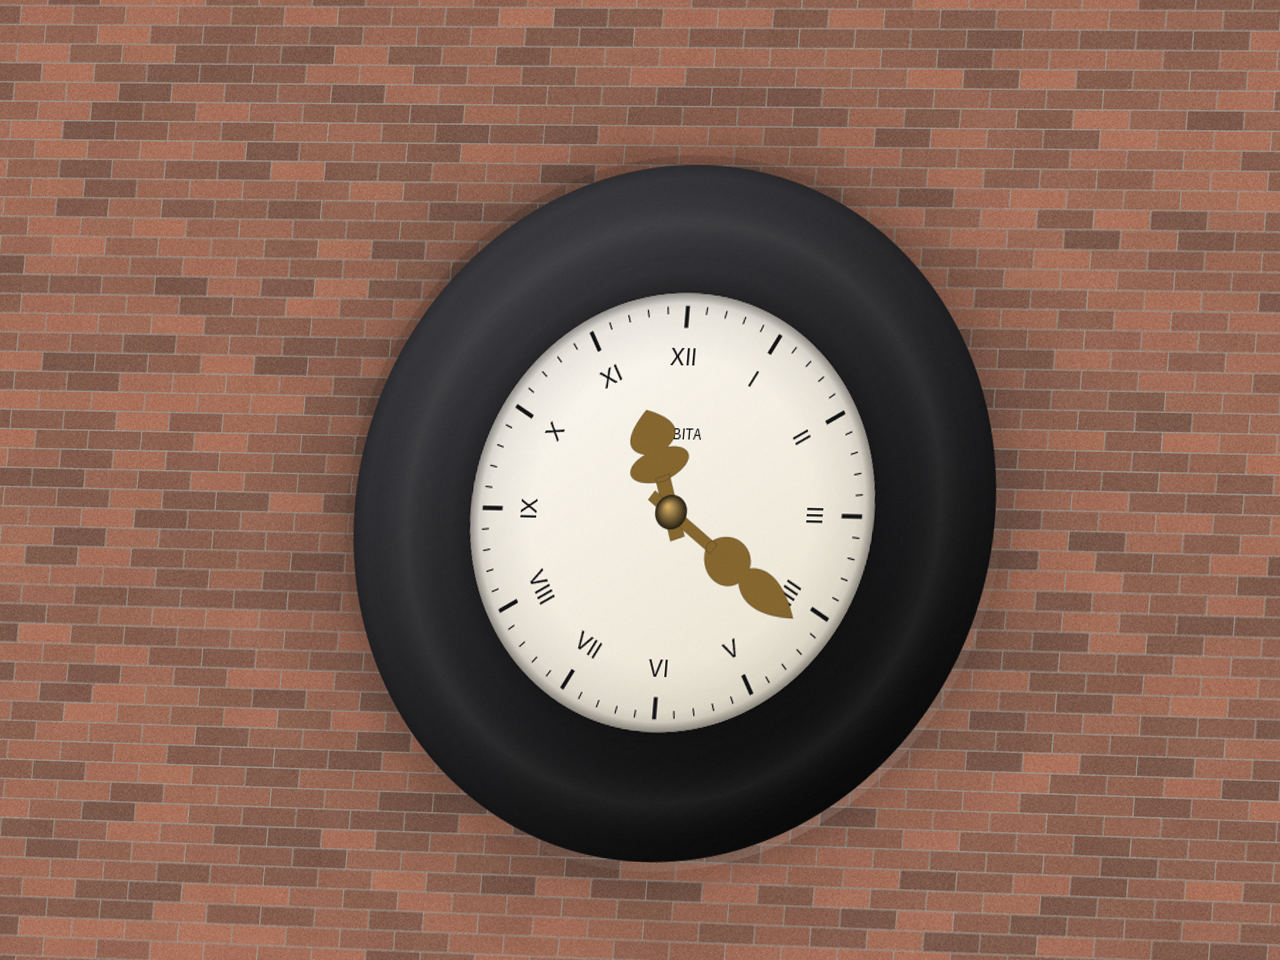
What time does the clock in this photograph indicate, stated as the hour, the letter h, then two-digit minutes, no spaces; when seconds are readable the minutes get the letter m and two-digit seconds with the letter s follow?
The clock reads 11h21
